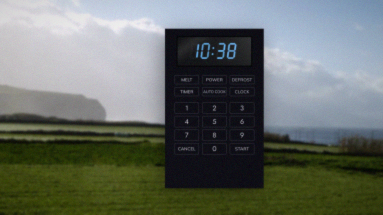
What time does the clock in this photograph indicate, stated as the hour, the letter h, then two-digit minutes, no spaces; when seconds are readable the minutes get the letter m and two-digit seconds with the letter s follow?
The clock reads 10h38
